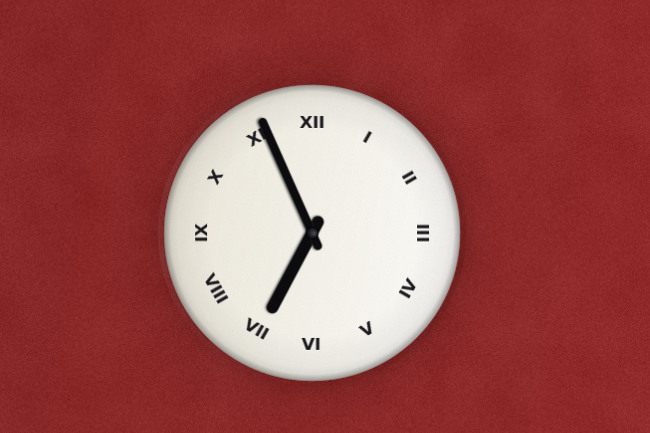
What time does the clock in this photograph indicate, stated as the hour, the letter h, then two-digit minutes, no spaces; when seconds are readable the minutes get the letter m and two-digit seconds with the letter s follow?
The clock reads 6h56
